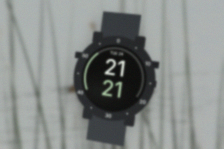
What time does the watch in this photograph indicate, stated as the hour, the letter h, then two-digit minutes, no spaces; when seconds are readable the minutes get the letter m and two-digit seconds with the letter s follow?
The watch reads 21h21
